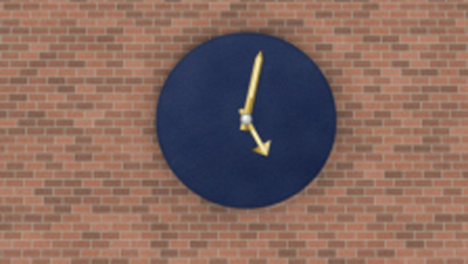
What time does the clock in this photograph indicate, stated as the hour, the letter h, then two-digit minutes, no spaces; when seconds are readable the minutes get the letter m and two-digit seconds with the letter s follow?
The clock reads 5h02
